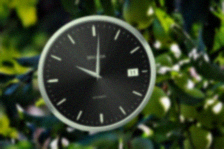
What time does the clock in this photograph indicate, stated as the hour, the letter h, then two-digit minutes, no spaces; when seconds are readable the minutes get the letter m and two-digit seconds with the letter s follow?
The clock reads 10h01
